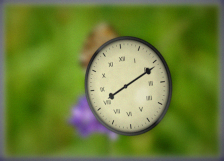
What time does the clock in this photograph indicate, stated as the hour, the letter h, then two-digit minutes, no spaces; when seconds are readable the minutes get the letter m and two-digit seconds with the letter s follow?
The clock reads 8h11
